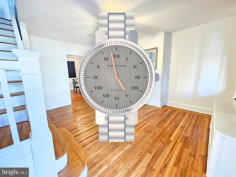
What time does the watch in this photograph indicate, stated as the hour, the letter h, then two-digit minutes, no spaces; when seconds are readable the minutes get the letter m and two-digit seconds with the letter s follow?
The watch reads 4h58
